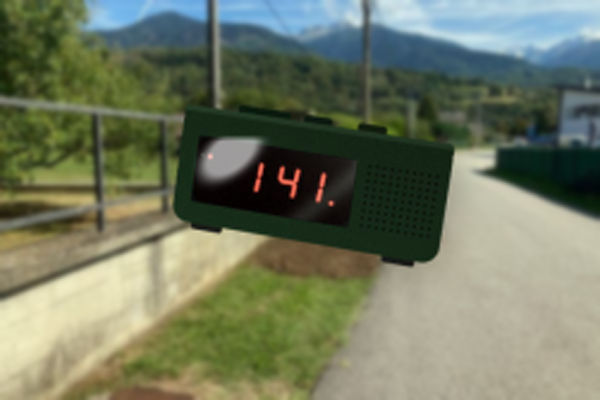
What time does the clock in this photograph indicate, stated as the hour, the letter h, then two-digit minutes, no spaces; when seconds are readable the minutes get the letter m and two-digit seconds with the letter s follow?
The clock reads 1h41
